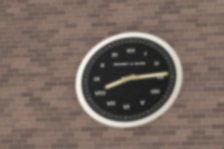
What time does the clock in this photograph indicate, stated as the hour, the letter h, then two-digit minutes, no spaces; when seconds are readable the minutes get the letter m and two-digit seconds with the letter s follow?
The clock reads 8h14
